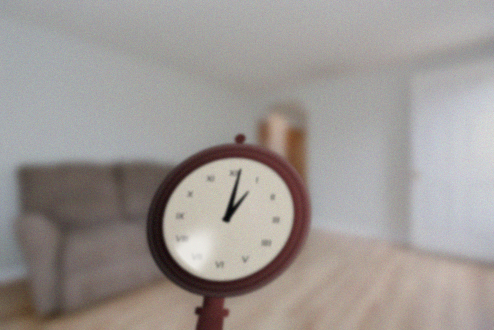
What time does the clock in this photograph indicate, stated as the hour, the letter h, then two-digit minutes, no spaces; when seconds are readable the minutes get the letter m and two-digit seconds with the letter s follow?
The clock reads 1h01
